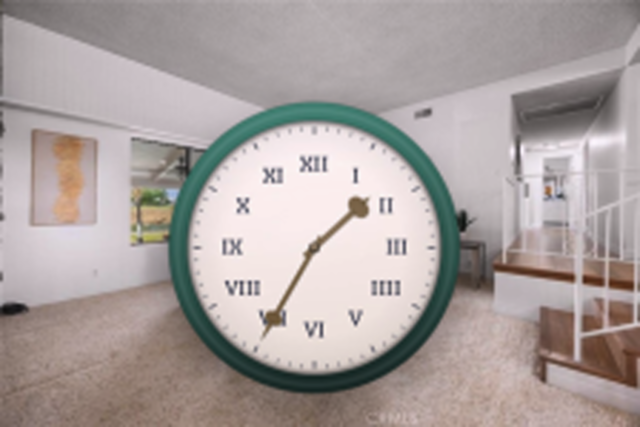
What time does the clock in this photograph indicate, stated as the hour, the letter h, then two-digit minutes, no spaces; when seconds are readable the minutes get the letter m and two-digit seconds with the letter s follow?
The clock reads 1h35
